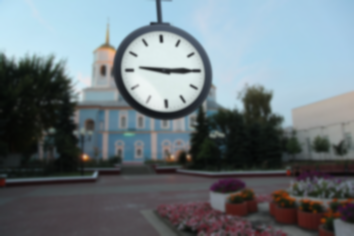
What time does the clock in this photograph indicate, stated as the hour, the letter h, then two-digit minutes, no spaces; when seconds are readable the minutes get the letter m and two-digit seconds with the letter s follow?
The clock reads 9h15
